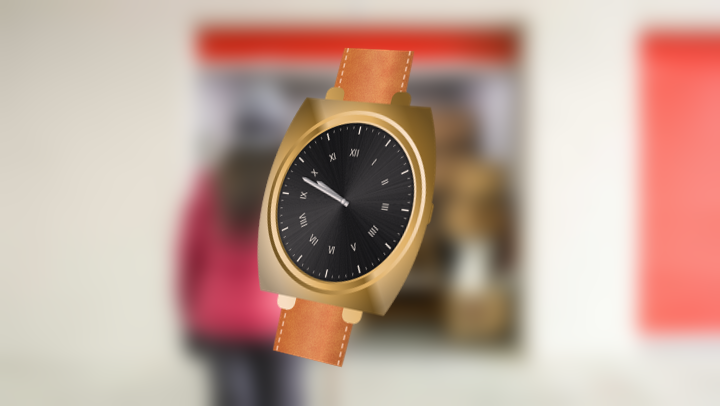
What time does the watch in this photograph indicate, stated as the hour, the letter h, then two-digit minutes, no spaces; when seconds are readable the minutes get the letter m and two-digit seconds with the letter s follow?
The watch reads 9h48
